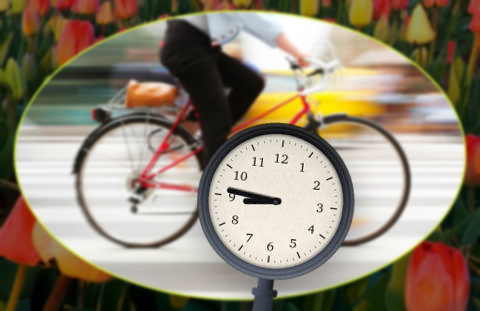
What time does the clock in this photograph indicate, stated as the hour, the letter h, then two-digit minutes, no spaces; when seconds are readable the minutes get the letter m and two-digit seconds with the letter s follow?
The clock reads 8h46
